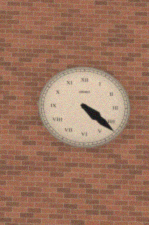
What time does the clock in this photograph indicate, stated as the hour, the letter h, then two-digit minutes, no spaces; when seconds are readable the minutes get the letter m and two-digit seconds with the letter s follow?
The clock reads 4h22
